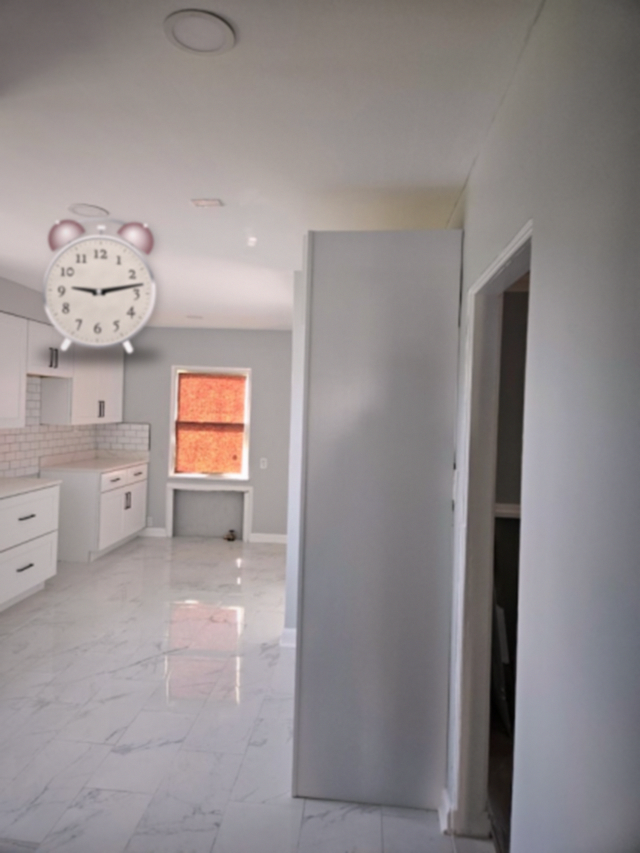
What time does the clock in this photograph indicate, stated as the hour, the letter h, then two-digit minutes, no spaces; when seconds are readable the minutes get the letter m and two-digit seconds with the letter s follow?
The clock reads 9h13
